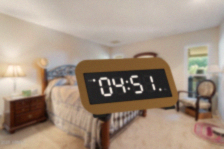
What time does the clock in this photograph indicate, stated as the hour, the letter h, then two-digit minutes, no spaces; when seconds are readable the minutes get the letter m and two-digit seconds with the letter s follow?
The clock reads 4h51
